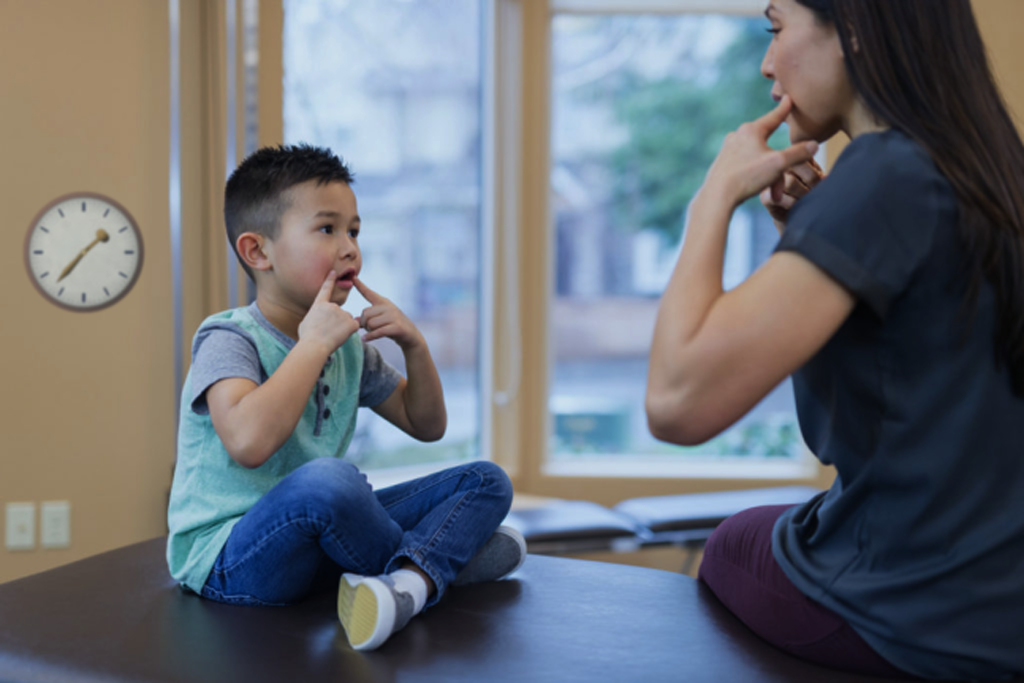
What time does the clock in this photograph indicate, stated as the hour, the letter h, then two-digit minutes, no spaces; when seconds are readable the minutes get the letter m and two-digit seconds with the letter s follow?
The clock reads 1h37
